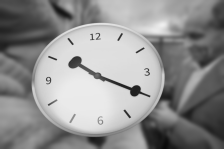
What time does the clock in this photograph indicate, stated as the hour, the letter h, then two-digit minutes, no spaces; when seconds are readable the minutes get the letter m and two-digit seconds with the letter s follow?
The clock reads 10h20
